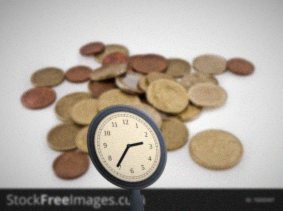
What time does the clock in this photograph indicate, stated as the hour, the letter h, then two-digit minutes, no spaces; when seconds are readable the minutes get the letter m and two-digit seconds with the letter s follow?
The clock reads 2h36
